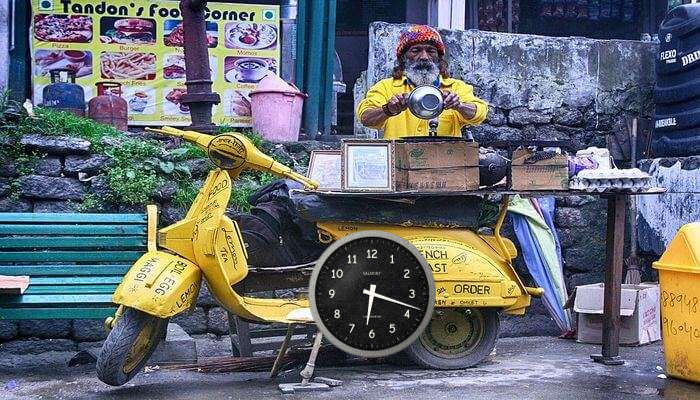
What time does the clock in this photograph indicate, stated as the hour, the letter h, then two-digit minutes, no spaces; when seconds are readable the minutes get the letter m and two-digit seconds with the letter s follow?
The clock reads 6h18
